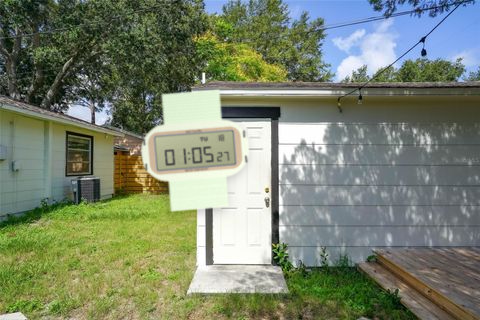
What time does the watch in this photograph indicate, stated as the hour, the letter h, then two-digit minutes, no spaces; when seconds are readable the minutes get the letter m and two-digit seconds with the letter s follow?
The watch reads 1h05
